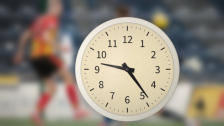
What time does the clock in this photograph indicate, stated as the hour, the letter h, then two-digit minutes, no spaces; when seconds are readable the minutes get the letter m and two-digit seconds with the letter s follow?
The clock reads 9h24
